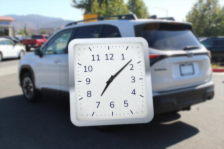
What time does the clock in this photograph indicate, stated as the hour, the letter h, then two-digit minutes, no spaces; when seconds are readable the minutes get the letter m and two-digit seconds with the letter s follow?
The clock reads 7h08
